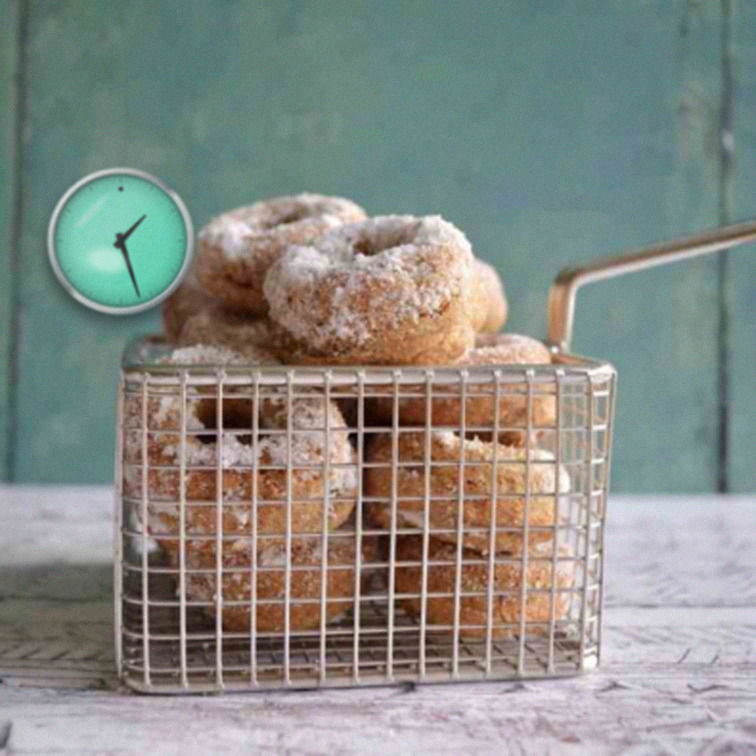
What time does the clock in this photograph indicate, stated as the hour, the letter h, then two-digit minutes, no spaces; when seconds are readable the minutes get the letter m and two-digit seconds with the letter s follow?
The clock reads 1h27
